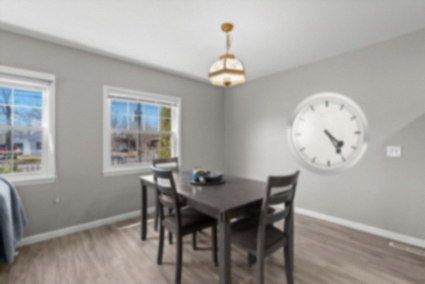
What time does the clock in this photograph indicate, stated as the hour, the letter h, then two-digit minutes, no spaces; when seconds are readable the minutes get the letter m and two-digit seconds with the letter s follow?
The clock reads 4h25
